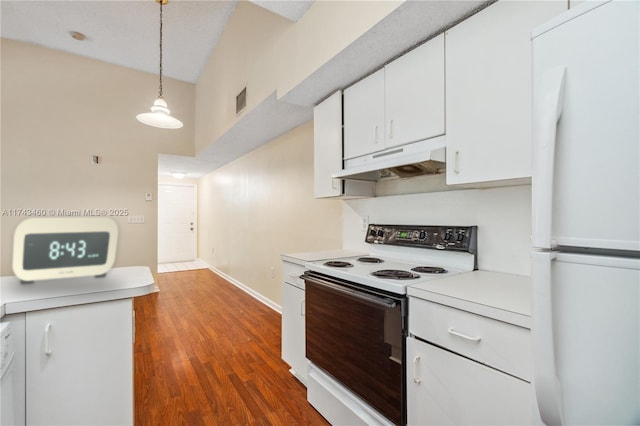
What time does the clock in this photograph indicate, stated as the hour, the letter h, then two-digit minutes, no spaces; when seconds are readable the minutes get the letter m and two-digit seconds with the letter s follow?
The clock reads 8h43
